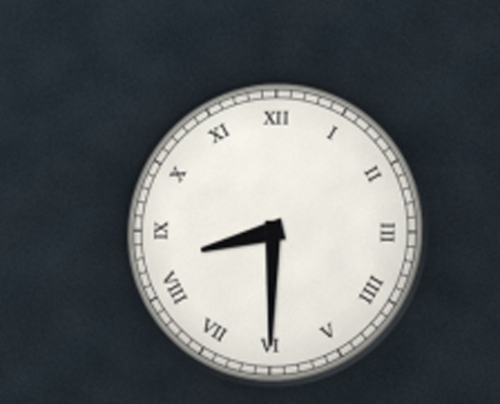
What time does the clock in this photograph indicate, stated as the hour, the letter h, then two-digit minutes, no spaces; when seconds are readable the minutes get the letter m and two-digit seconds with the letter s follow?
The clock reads 8h30
